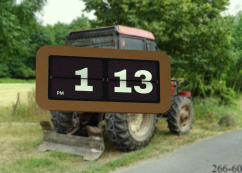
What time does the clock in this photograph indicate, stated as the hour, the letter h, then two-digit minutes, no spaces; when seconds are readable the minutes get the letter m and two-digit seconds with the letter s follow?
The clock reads 1h13
